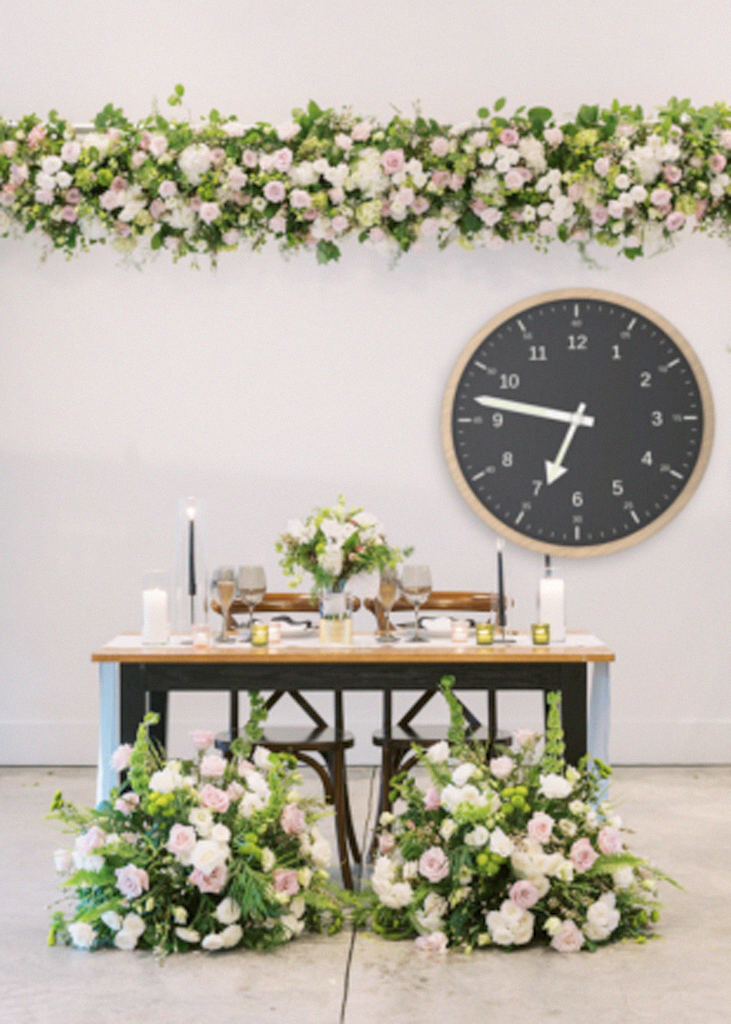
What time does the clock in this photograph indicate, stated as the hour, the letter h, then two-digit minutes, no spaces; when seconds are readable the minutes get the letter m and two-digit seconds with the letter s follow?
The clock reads 6h47
